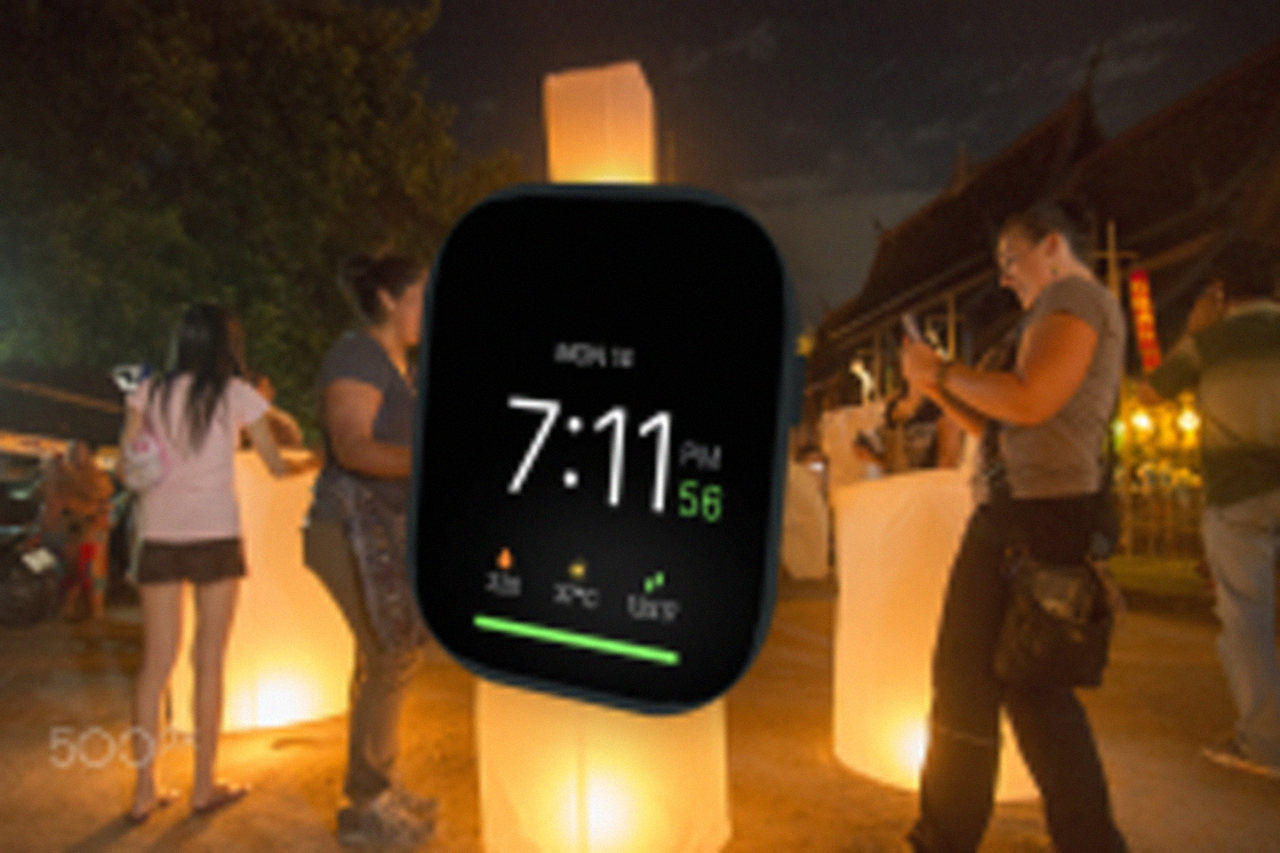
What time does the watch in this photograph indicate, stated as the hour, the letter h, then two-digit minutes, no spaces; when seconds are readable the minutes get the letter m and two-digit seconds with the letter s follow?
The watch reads 7h11
